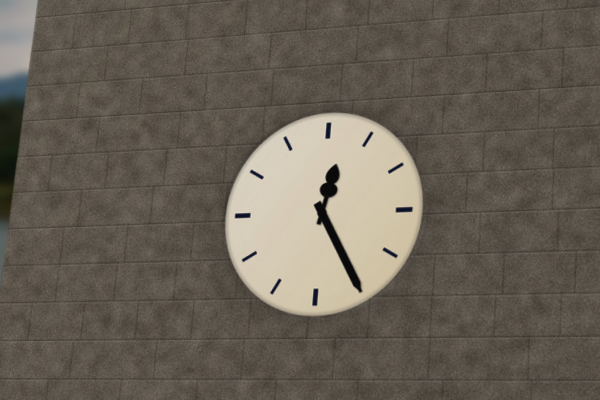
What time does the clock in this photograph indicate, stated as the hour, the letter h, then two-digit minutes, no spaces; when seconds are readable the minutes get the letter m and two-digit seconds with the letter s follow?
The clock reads 12h25
